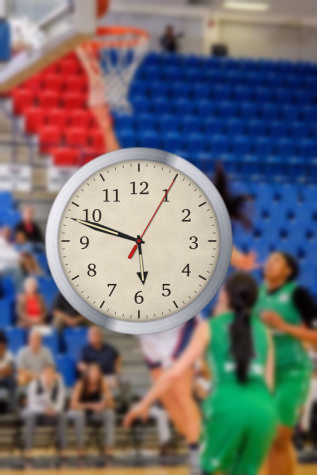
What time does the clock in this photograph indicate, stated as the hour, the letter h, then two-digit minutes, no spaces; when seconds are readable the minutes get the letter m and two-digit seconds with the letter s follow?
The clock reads 5h48m05s
